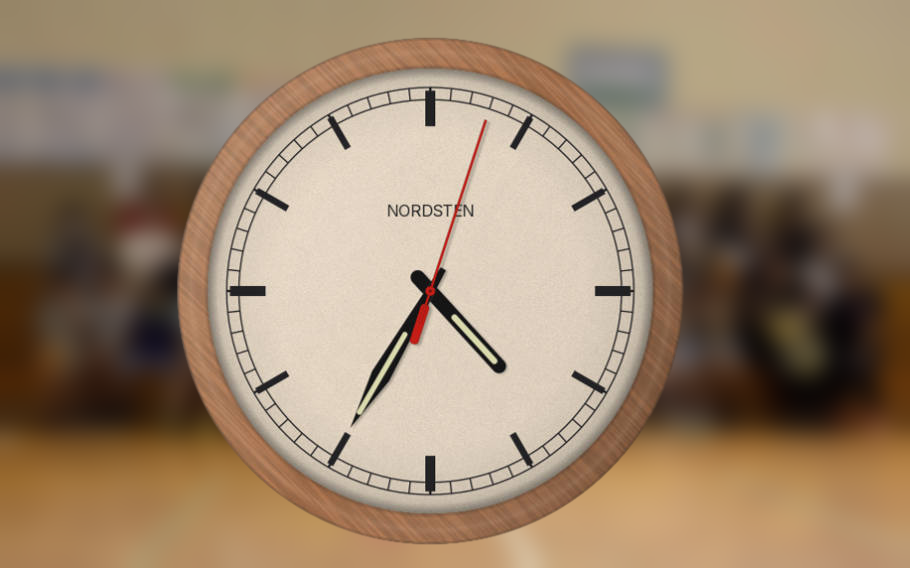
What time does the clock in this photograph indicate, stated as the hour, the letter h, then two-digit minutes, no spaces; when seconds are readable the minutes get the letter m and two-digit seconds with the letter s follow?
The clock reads 4h35m03s
